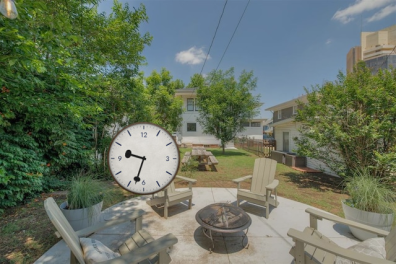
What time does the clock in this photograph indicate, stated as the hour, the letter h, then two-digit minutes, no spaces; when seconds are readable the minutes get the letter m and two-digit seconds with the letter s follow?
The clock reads 9h33
